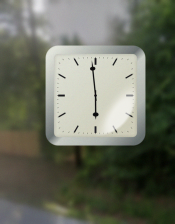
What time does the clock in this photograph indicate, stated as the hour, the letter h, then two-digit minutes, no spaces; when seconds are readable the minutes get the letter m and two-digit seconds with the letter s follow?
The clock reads 5h59
